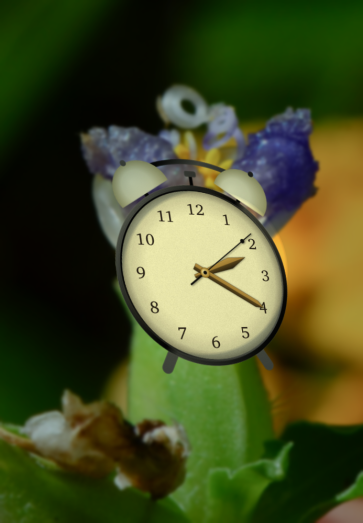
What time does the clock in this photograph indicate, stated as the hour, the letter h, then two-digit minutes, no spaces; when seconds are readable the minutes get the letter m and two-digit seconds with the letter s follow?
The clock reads 2h20m09s
